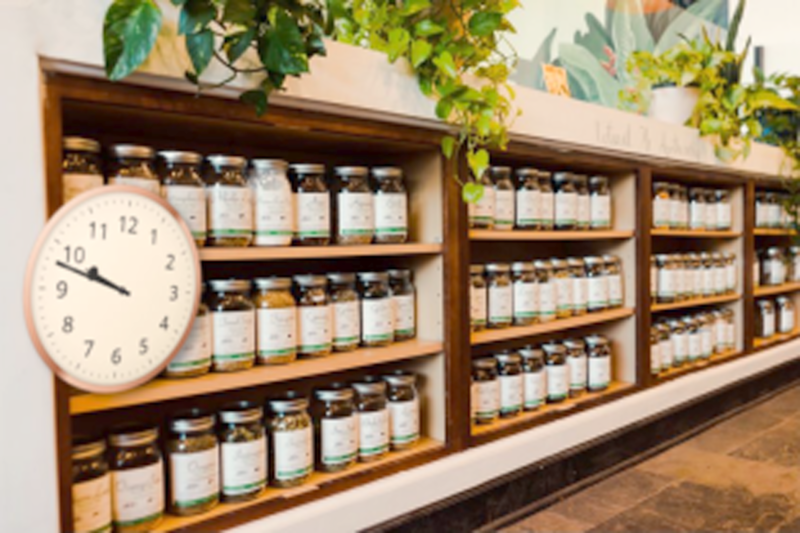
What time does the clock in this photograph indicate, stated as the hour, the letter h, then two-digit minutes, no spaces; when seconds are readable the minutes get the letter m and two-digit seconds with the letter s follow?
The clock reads 9h48
